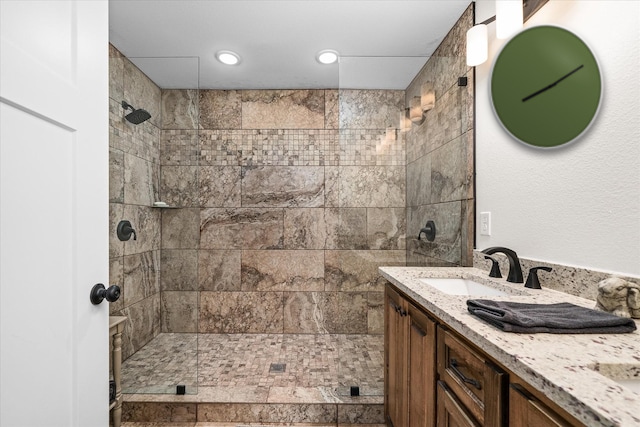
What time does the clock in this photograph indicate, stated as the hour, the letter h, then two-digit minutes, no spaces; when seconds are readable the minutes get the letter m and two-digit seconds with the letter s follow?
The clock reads 8h10
